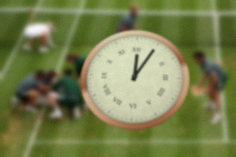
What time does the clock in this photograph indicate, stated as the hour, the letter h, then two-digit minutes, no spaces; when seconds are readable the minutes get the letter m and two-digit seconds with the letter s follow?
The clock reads 12h05
